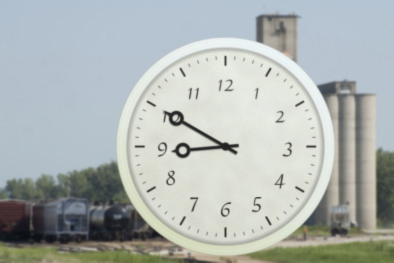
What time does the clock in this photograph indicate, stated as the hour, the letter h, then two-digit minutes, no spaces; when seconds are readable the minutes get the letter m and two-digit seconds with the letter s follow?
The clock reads 8h50
